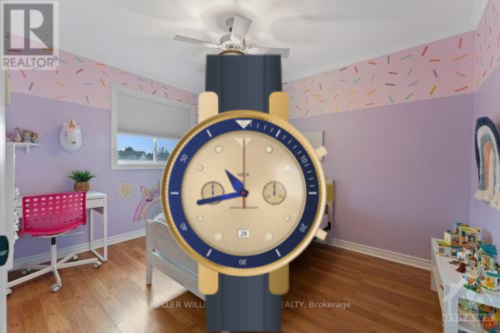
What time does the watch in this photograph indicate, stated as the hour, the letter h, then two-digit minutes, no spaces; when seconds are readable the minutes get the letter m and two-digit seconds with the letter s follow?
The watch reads 10h43
